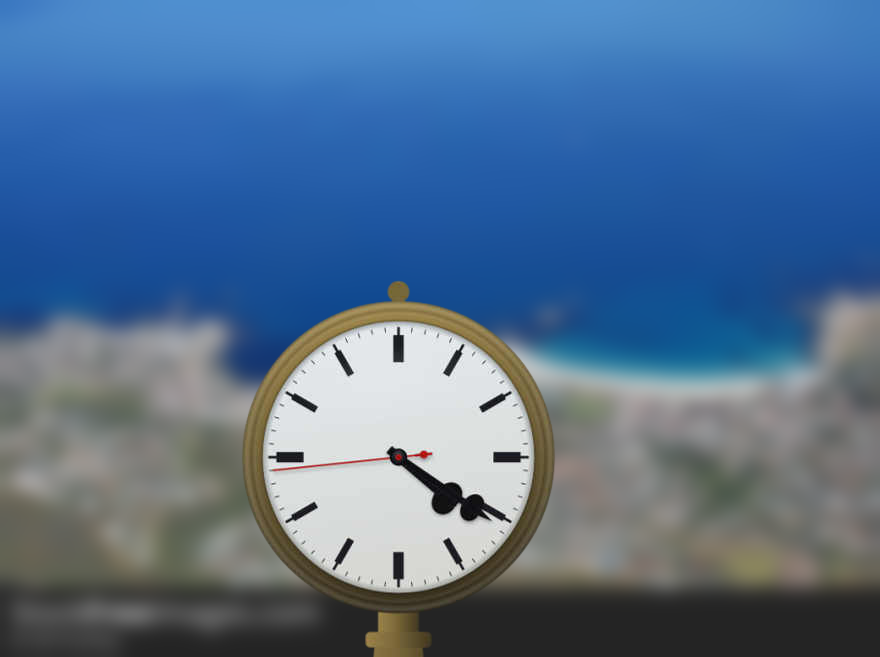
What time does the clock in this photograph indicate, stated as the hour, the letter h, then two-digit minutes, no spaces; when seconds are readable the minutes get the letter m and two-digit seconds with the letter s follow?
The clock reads 4h20m44s
